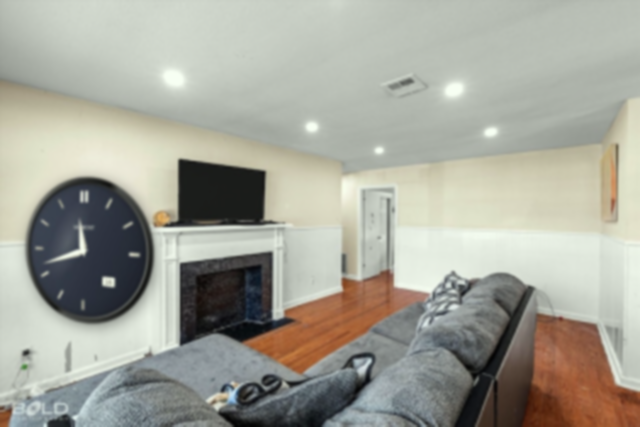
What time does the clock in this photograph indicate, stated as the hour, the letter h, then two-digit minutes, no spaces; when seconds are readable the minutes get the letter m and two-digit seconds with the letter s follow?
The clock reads 11h42
